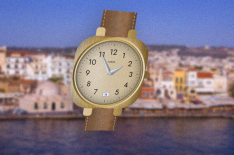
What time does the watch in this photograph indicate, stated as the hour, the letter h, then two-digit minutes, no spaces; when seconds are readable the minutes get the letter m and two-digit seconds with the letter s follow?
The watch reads 1h55
